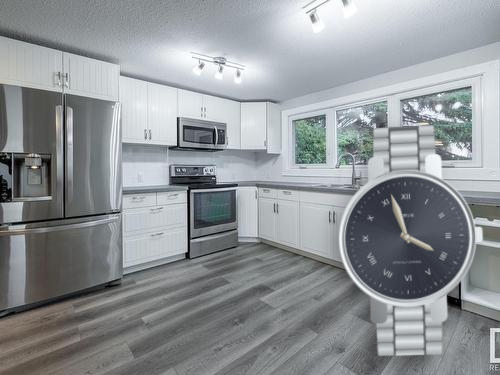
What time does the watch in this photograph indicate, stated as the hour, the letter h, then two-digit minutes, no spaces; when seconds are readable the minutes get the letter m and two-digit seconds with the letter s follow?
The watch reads 3h57
